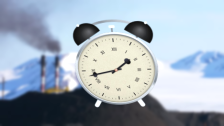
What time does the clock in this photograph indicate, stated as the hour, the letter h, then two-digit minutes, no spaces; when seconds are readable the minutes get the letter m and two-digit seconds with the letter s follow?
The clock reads 1h43
